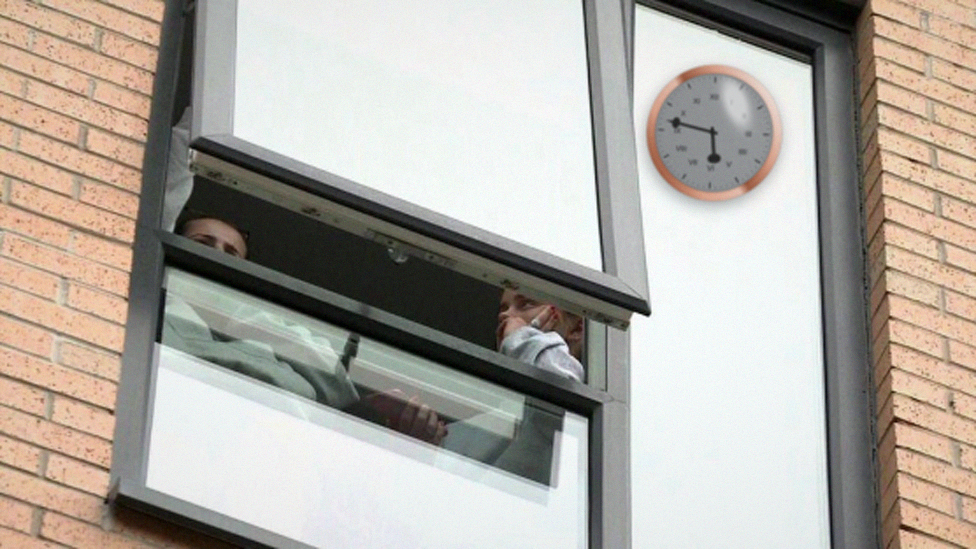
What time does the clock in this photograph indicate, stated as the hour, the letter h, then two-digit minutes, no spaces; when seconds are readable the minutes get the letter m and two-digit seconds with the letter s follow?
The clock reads 5h47
